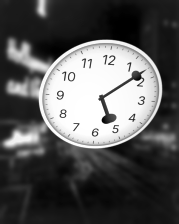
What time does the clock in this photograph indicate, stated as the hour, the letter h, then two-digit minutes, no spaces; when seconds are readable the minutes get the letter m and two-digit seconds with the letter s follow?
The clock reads 5h08
